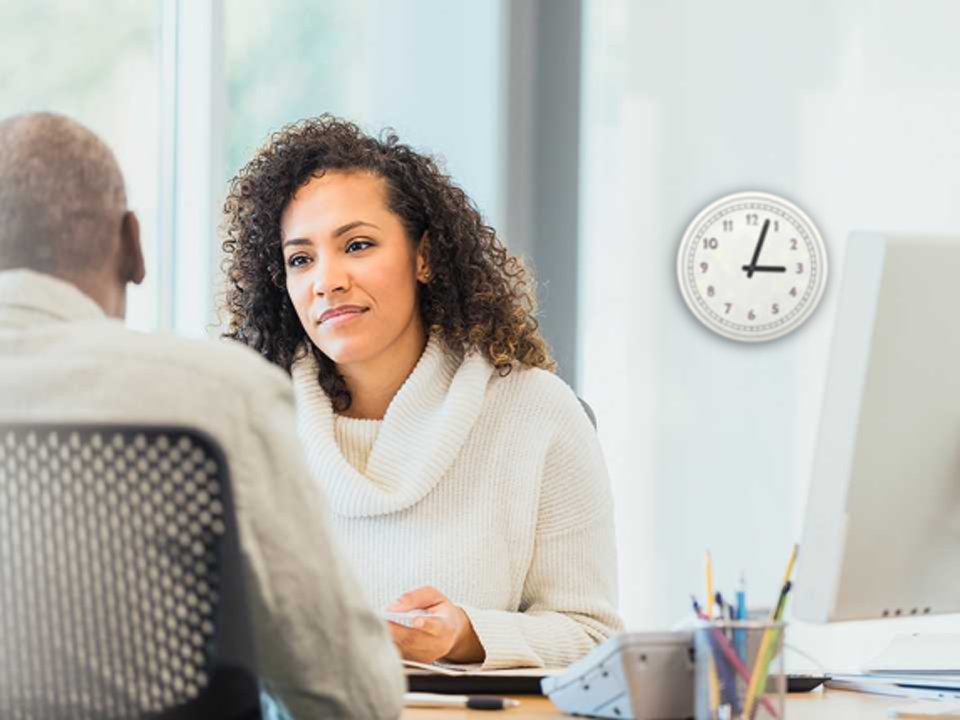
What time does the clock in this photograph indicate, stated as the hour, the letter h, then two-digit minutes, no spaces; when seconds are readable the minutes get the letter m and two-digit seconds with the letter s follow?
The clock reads 3h03
